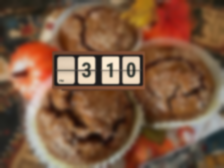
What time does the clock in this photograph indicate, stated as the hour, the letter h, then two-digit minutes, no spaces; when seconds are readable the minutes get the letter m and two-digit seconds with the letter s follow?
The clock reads 3h10
